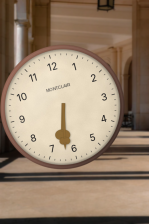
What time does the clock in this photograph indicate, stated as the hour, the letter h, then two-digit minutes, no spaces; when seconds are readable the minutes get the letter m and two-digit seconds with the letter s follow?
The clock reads 6h32
